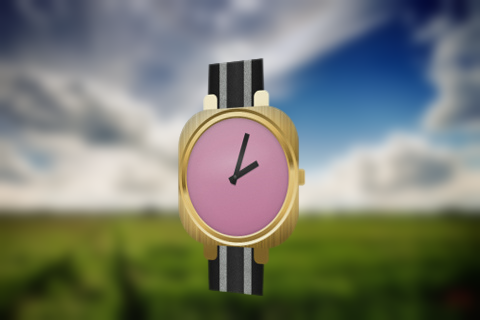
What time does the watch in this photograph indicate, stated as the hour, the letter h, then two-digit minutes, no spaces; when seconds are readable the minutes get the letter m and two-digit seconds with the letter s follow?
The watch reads 2h03
